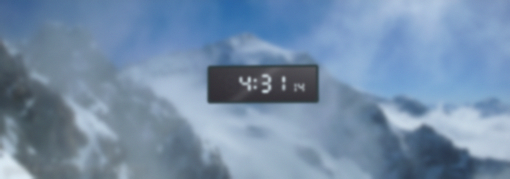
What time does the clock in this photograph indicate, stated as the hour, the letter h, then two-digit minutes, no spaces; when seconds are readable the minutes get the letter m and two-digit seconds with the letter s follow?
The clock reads 4h31
